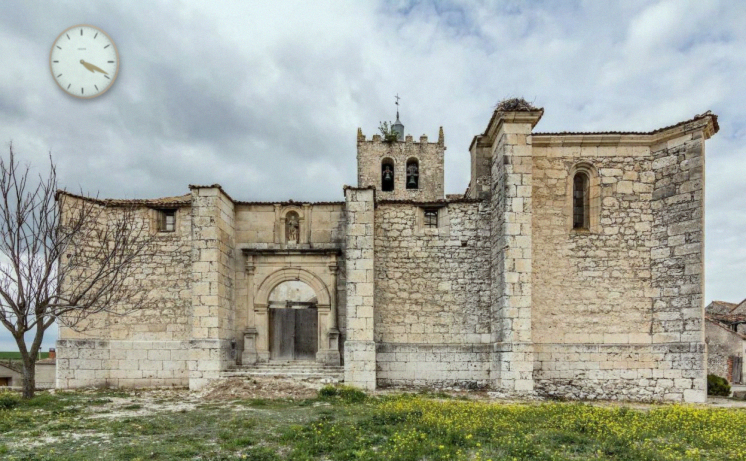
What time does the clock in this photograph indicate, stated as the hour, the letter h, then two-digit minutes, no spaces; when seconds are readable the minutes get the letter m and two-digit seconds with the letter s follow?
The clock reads 4h19
